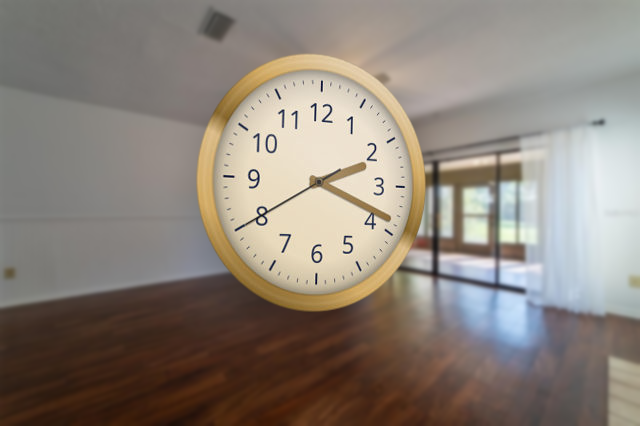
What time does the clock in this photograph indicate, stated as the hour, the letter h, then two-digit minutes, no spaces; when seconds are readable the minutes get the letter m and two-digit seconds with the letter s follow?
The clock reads 2h18m40s
